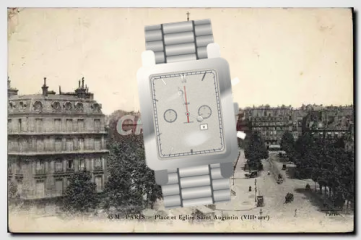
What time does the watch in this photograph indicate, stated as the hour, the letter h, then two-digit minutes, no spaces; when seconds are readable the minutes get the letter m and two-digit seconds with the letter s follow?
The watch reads 3h58
